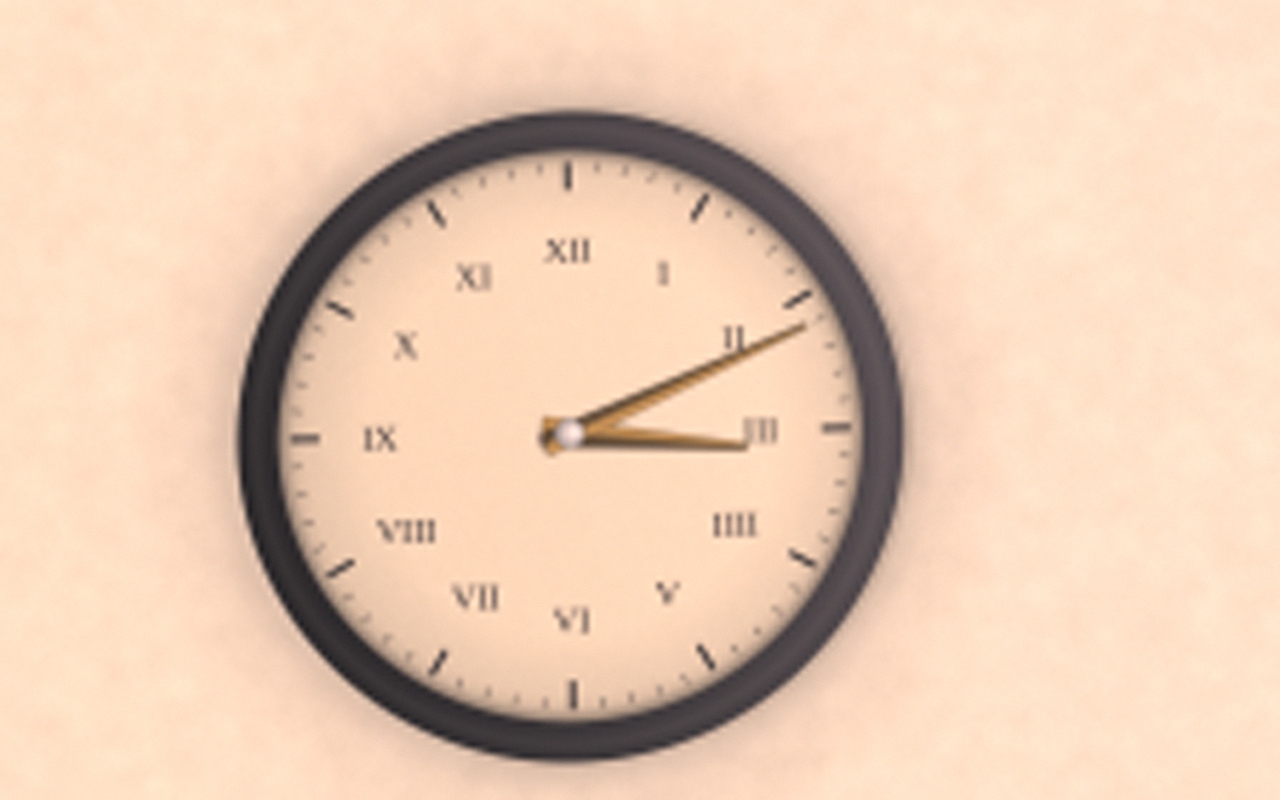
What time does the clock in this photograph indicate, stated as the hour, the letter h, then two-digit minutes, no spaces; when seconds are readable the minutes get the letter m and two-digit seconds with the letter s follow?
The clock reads 3h11
